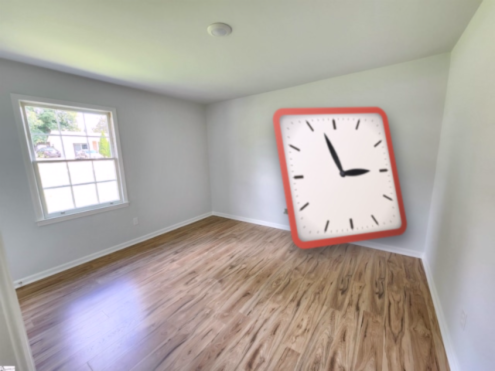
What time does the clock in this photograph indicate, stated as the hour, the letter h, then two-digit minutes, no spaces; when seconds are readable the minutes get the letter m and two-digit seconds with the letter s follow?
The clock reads 2h57
